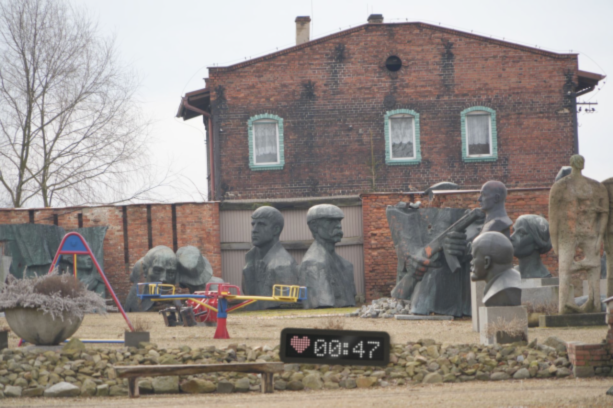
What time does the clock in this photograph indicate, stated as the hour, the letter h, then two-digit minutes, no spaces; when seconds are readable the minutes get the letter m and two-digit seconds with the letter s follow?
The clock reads 0h47
